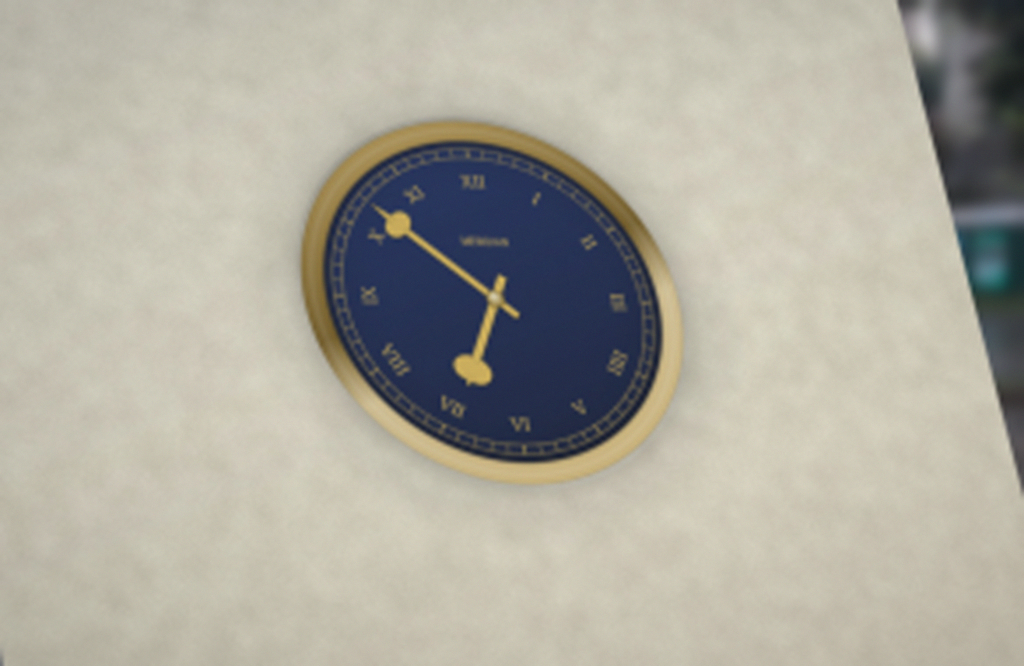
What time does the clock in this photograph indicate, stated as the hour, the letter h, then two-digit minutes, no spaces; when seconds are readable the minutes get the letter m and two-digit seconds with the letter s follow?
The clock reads 6h52
